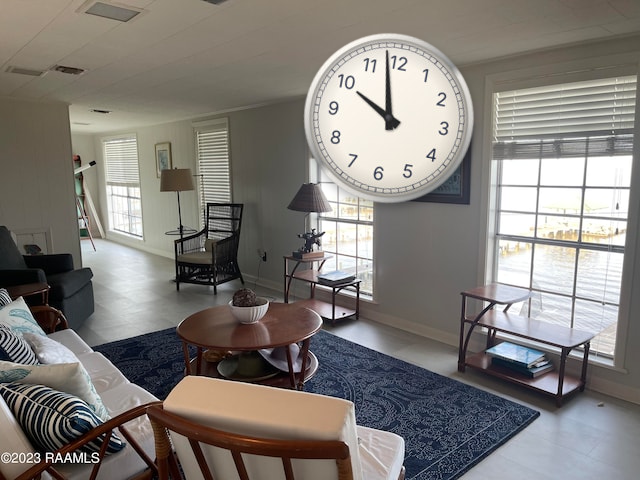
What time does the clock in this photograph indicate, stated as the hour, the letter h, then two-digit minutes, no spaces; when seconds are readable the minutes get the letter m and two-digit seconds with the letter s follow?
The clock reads 9h58
